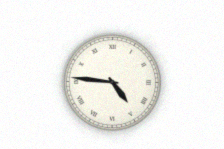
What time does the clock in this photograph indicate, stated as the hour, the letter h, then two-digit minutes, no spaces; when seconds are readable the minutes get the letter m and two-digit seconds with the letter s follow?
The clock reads 4h46
